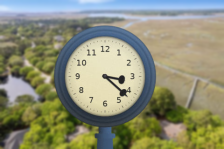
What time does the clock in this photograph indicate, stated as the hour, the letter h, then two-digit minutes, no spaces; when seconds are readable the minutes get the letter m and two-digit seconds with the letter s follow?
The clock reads 3h22
